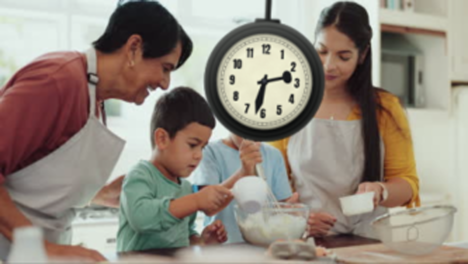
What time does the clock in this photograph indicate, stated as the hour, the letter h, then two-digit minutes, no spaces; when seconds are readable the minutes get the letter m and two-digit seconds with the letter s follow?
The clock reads 2h32
